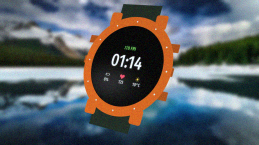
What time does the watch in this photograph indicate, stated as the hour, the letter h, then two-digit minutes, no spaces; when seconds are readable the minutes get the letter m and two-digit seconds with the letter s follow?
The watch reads 1h14
